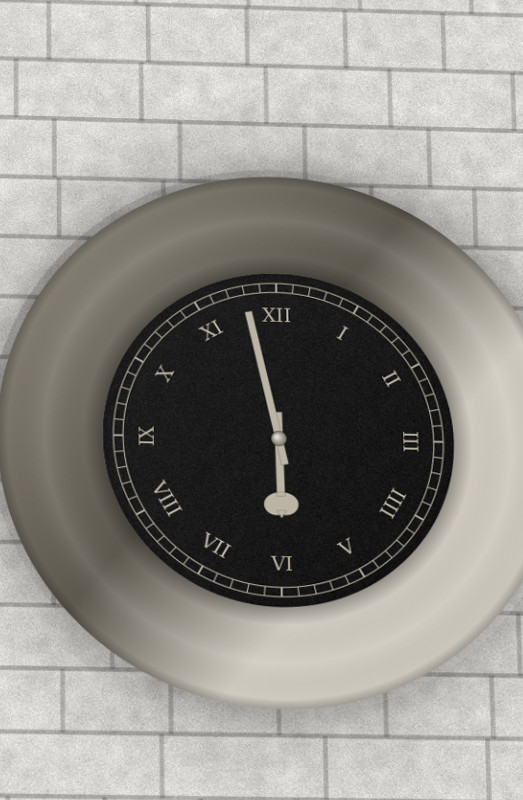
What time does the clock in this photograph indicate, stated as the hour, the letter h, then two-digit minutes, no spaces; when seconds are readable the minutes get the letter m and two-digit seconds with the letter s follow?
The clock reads 5h58
